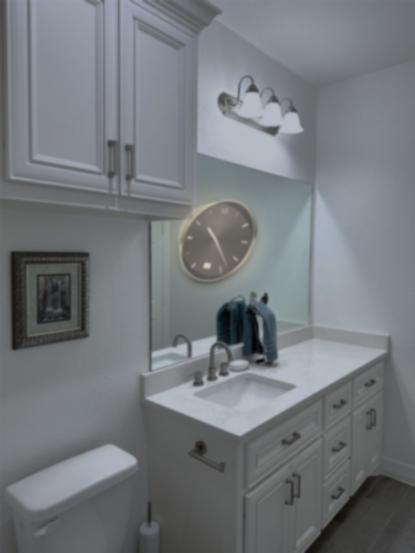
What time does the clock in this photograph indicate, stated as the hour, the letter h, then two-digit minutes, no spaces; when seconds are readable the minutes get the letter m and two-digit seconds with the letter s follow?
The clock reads 10h23
